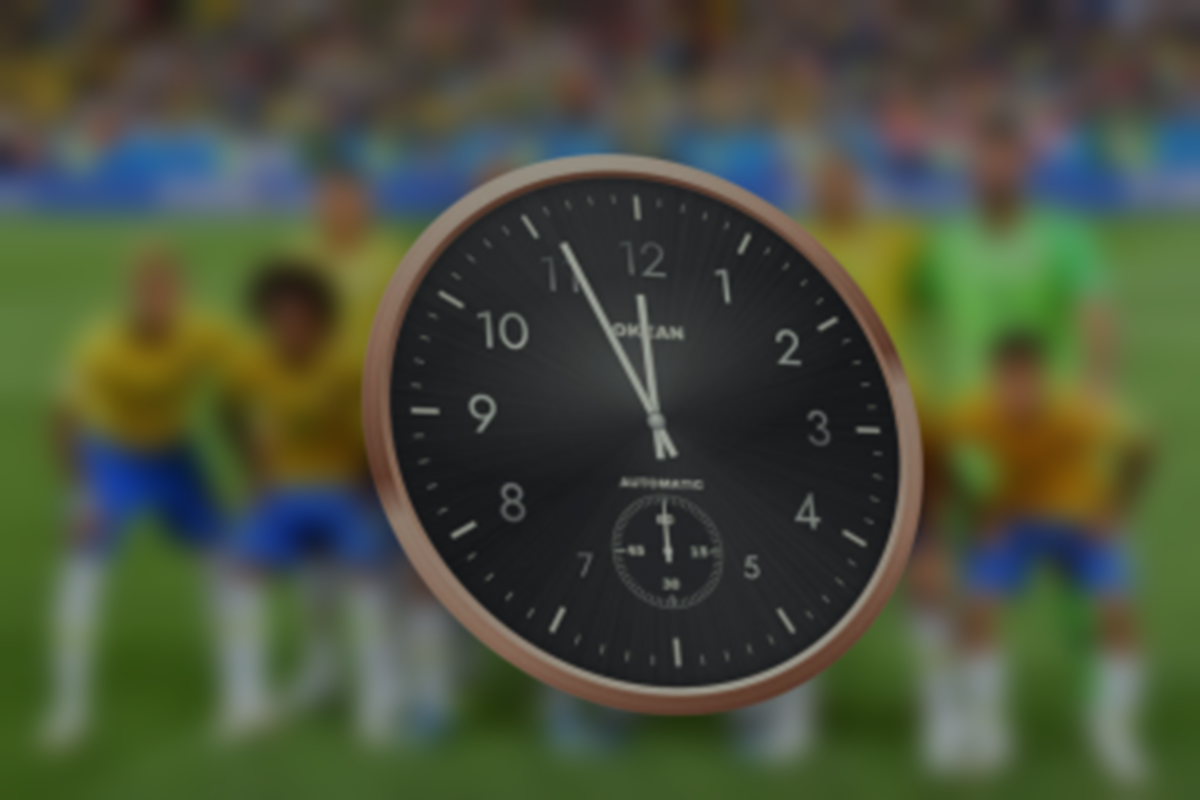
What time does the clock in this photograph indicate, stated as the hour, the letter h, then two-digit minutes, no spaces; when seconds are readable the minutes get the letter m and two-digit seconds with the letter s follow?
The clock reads 11h56
